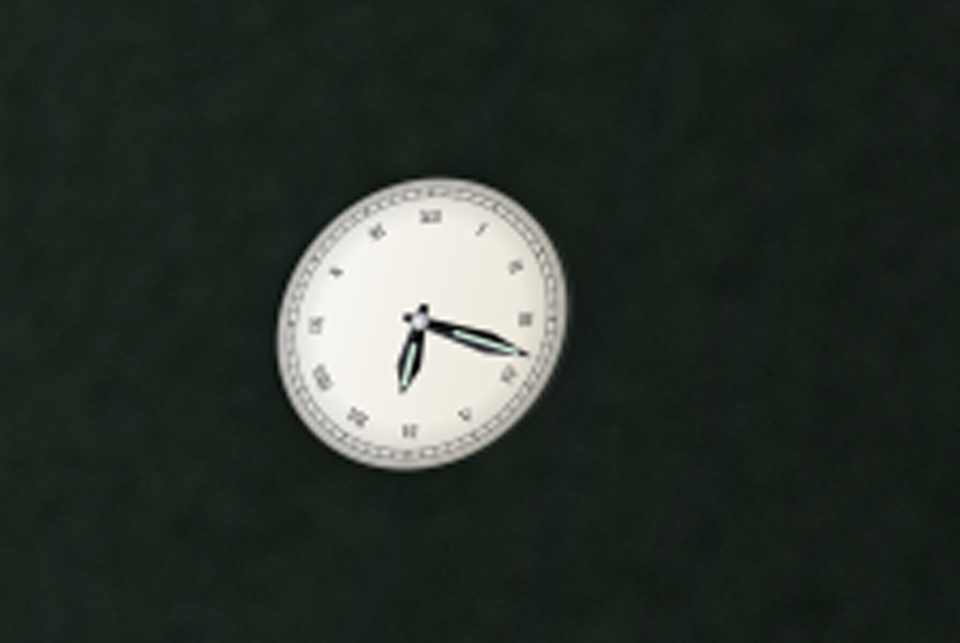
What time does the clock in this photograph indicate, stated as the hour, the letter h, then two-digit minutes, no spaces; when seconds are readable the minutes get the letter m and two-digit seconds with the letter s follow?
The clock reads 6h18
